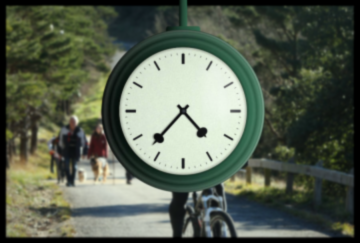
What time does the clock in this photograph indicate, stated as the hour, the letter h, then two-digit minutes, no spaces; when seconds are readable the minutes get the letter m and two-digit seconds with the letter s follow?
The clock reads 4h37
